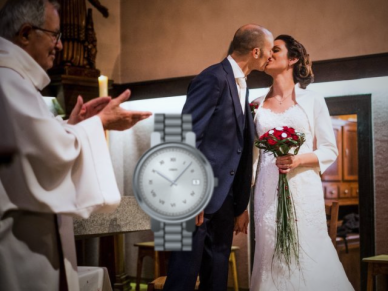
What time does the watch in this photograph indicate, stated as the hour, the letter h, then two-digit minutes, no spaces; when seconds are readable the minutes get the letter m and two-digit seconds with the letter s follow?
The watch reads 10h07
